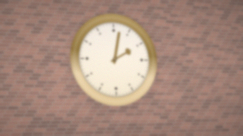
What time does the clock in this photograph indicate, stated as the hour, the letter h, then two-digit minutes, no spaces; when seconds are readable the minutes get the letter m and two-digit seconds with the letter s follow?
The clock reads 2h02
